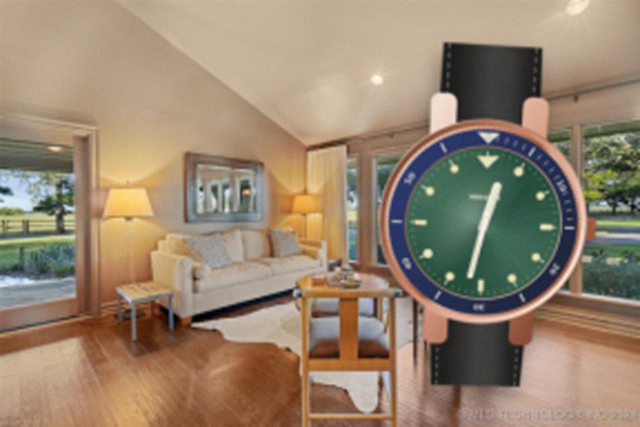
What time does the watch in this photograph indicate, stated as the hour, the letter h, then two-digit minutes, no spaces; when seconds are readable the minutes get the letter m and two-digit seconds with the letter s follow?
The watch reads 12h32
